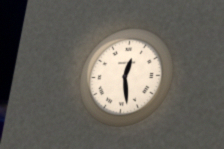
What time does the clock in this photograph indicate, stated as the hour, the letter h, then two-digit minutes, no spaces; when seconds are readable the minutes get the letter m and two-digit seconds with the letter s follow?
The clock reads 12h28
